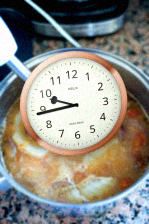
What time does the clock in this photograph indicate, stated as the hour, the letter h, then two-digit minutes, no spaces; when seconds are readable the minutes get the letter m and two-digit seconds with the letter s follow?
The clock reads 9h44
